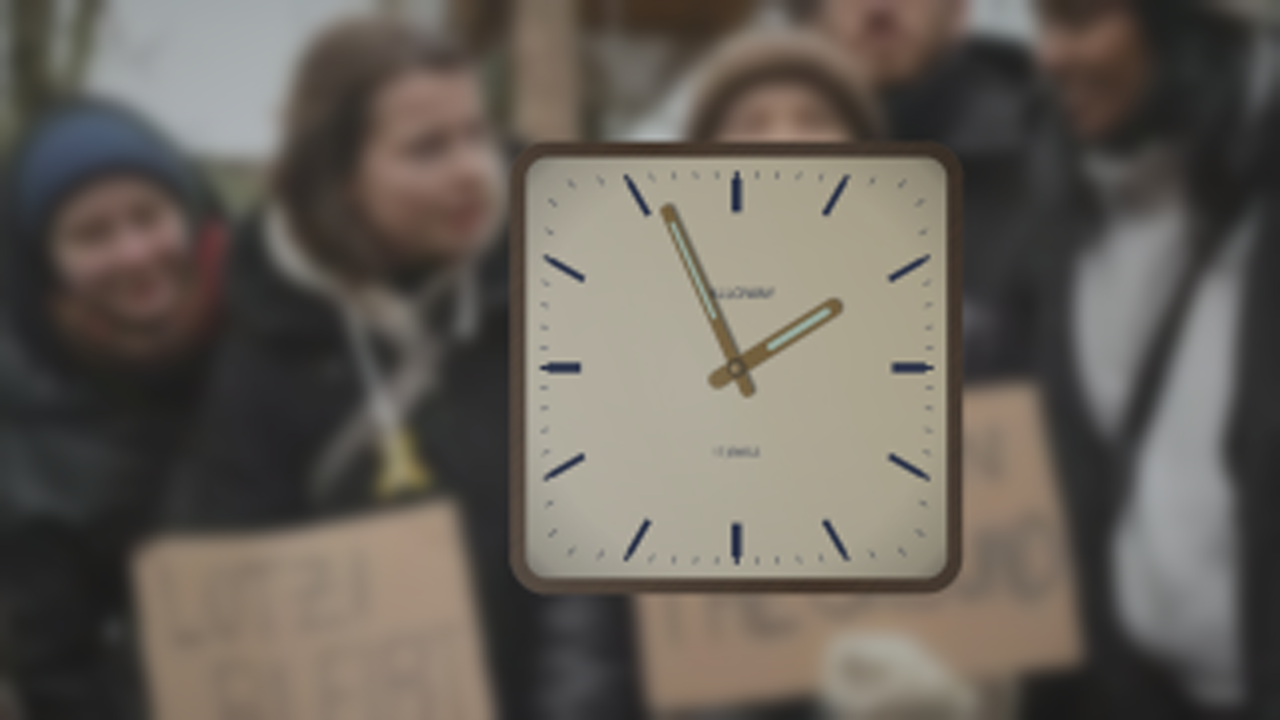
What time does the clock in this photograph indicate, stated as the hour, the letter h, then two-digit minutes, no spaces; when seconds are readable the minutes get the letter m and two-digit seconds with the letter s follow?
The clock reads 1h56
